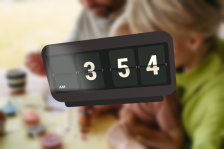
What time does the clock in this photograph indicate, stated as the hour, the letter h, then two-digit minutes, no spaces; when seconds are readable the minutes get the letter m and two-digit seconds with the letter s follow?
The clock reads 3h54
